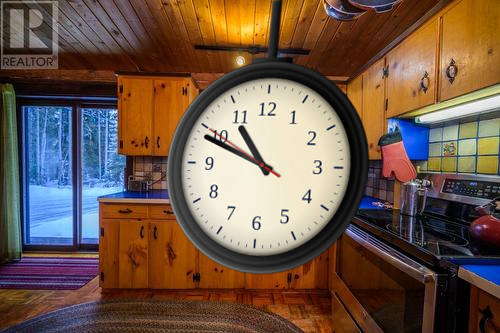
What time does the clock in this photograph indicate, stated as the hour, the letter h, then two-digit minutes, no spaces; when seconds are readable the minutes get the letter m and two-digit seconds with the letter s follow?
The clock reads 10h48m50s
